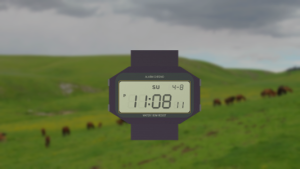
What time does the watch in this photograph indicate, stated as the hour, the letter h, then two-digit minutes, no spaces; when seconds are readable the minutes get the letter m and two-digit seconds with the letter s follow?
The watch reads 11h08m11s
